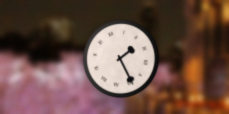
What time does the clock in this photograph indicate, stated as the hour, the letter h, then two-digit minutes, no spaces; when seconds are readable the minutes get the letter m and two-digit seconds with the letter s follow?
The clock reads 2h29
